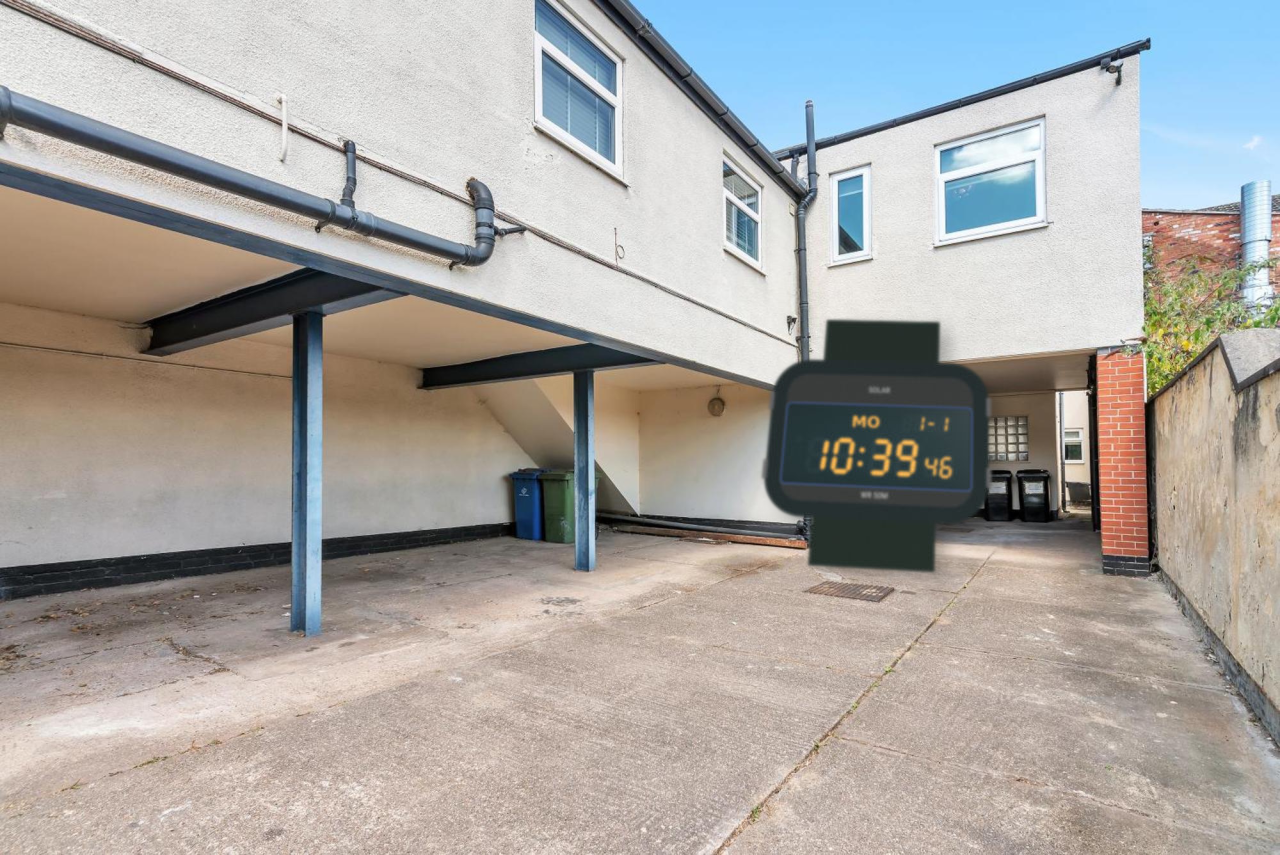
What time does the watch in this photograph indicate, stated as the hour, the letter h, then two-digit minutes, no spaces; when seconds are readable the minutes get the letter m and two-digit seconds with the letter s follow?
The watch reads 10h39m46s
